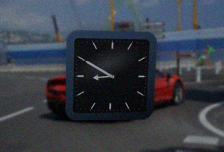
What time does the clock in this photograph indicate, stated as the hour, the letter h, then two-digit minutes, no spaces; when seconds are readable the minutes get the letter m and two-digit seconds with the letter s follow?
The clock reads 8h50
